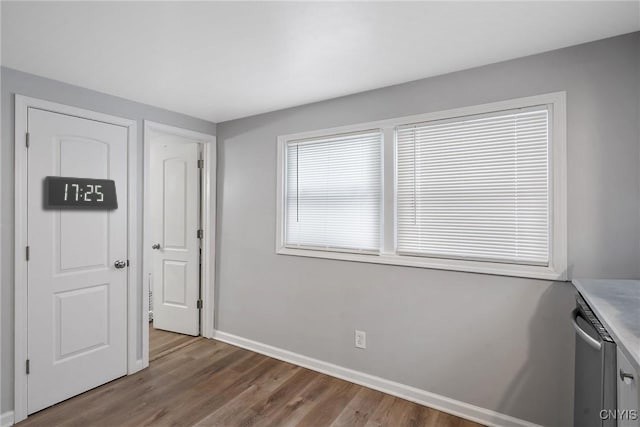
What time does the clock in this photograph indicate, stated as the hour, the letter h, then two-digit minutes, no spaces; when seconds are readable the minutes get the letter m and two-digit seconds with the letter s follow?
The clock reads 17h25
